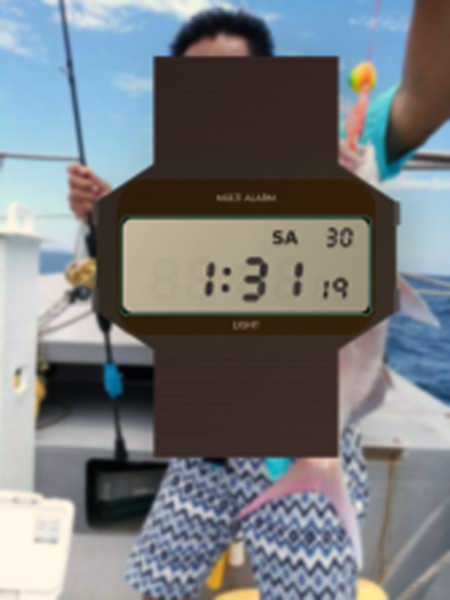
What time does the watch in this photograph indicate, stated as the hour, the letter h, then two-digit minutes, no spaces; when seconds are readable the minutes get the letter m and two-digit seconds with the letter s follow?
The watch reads 1h31m19s
